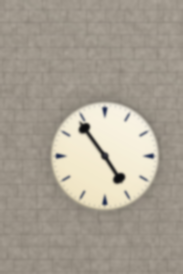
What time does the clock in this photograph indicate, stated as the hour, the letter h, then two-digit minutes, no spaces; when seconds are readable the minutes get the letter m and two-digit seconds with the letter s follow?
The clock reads 4h54
